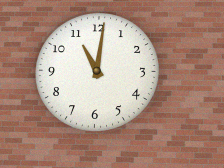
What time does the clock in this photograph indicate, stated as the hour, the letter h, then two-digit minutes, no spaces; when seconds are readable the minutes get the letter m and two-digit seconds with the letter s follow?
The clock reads 11h01
